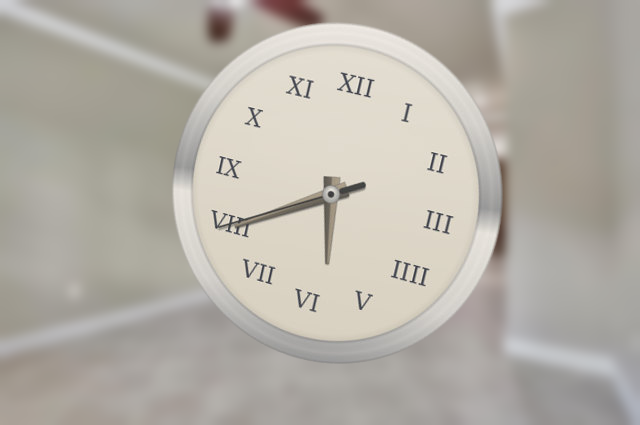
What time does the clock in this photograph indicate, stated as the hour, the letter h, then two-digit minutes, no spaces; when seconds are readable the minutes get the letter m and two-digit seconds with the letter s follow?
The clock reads 5h39m40s
